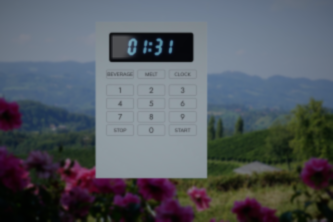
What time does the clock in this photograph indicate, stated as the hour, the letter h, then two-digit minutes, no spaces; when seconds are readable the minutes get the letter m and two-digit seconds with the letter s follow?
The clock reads 1h31
